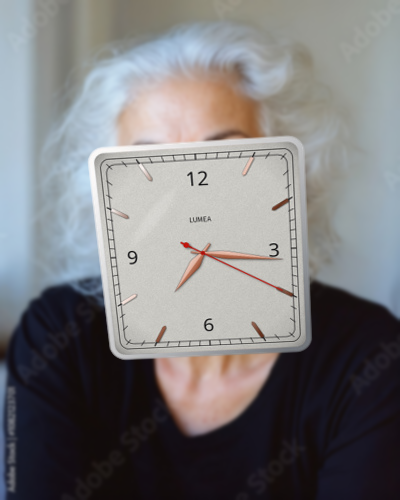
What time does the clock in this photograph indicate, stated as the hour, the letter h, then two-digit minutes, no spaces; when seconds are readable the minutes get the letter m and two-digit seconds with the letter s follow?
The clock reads 7h16m20s
